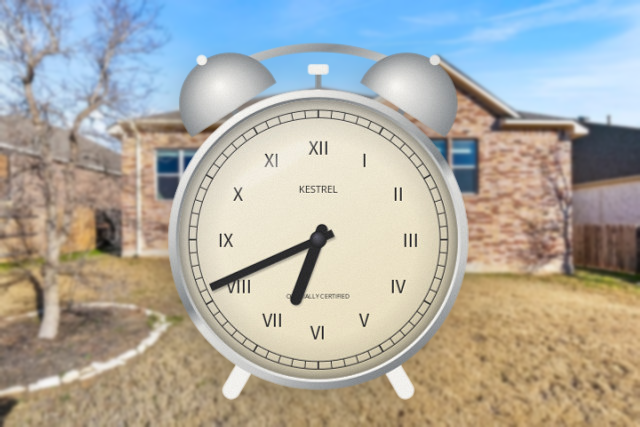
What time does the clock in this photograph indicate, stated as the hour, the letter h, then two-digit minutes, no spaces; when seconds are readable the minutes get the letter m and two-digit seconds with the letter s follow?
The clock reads 6h41
